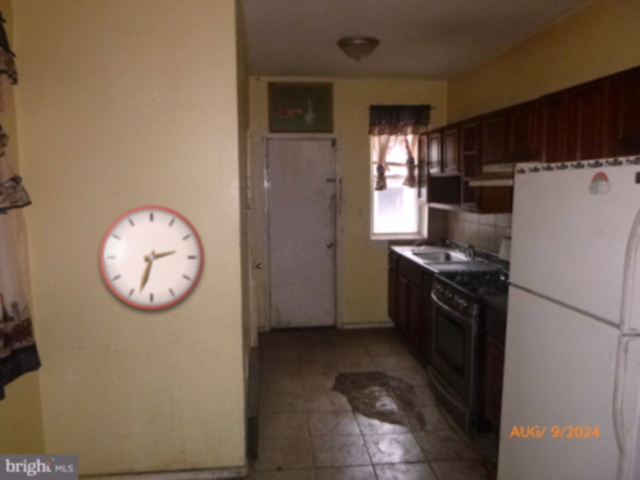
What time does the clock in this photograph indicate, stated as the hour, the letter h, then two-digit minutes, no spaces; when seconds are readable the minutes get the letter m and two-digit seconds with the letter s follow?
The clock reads 2h33
